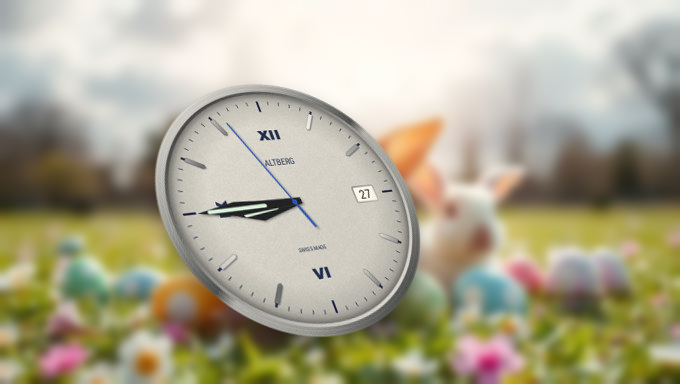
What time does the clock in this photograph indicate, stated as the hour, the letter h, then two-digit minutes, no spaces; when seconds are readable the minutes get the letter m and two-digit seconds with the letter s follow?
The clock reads 8h44m56s
